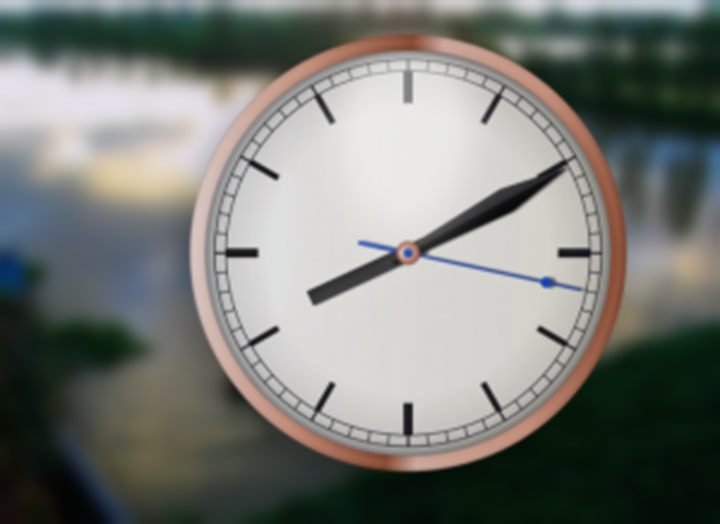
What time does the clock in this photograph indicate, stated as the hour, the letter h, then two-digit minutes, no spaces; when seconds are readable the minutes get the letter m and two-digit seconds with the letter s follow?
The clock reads 8h10m17s
